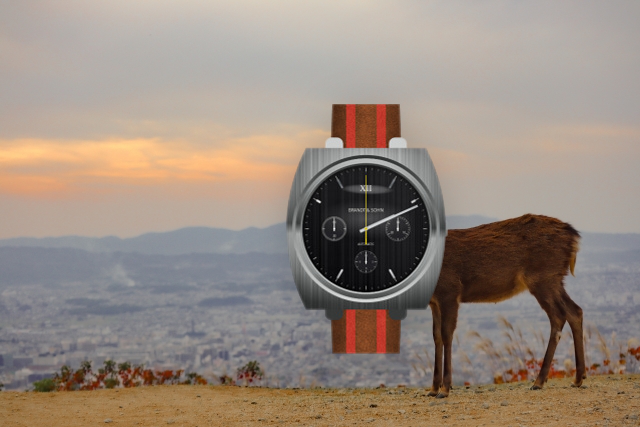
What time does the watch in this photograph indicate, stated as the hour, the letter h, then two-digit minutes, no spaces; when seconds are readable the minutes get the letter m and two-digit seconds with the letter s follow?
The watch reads 2h11
